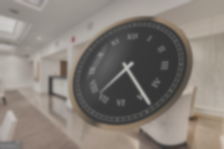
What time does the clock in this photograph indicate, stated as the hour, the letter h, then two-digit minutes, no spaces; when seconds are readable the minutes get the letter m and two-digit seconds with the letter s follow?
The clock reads 7h24
